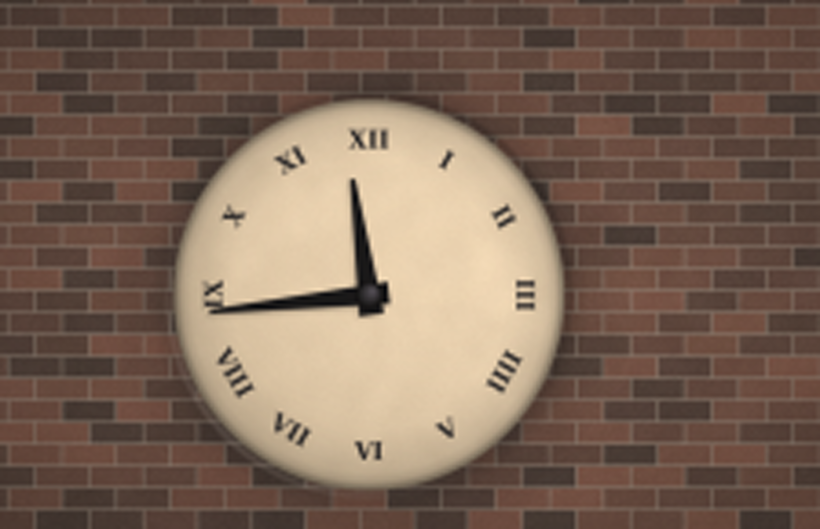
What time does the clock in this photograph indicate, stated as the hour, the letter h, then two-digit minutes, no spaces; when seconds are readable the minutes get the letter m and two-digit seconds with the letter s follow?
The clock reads 11h44
